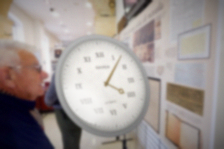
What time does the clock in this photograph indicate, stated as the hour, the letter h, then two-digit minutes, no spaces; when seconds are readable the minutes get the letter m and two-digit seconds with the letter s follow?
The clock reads 4h07
